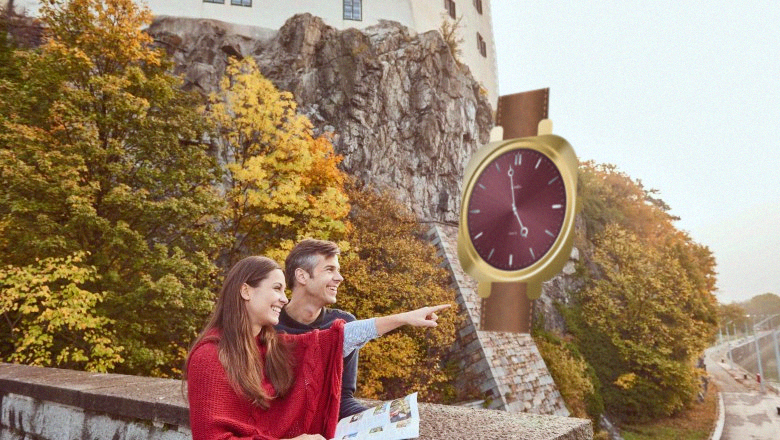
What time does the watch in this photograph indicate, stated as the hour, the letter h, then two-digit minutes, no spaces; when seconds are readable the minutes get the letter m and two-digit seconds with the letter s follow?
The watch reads 4h58
